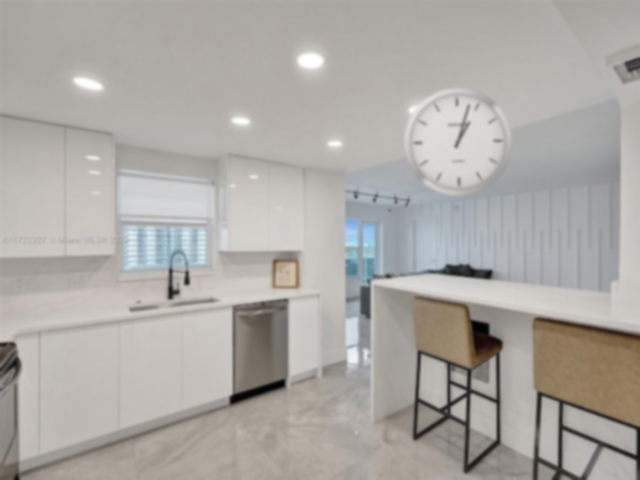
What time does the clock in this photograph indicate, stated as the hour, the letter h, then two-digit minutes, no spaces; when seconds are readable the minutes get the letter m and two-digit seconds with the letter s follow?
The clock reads 1h03
